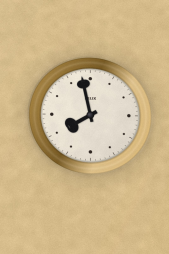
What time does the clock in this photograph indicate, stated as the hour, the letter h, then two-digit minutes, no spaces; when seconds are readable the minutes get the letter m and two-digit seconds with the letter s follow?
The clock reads 7h58
